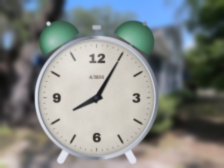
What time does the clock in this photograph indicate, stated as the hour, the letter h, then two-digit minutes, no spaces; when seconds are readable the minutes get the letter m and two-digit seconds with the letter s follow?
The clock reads 8h05
